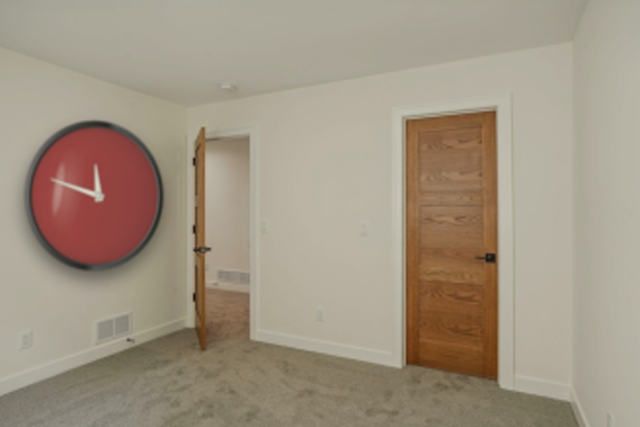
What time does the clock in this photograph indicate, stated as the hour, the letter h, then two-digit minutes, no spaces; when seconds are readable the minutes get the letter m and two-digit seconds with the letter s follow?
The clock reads 11h48
